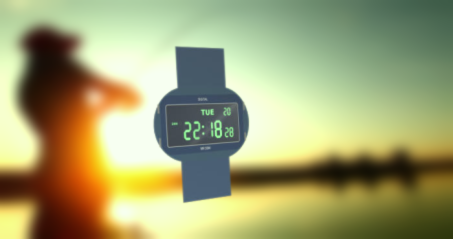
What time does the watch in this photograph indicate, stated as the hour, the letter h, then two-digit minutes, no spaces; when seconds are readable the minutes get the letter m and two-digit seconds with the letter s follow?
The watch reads 22h18m28s
